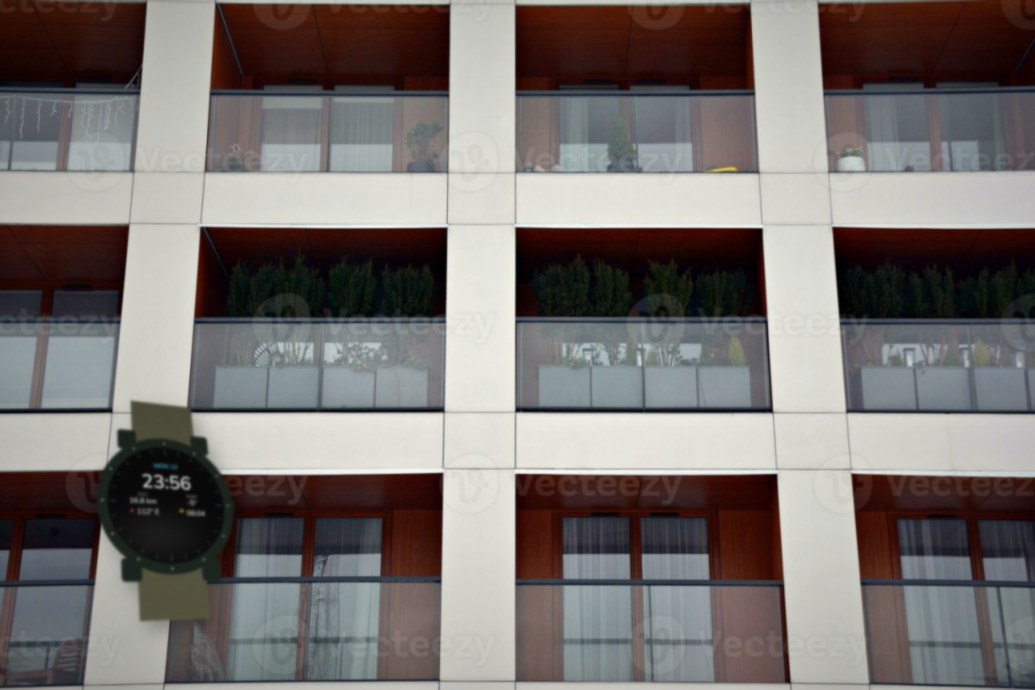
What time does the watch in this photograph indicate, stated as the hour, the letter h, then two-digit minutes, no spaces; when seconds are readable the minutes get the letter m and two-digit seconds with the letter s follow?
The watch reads 23h56
